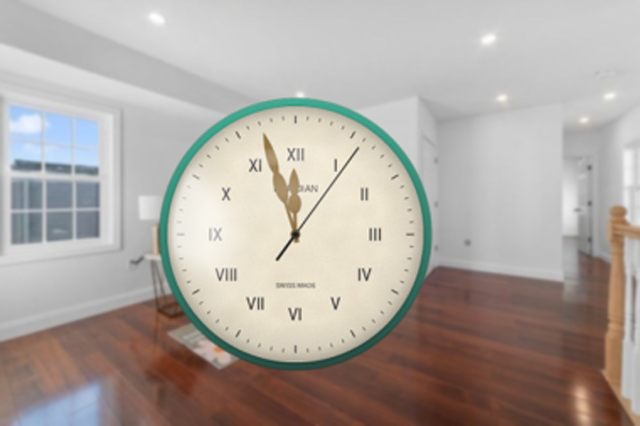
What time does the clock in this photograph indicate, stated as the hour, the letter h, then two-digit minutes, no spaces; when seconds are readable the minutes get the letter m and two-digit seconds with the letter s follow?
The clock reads 11h57m06s
